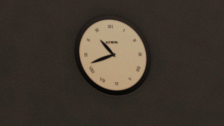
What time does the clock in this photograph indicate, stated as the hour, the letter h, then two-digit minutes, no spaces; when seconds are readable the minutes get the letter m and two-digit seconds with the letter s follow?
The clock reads 10h42
